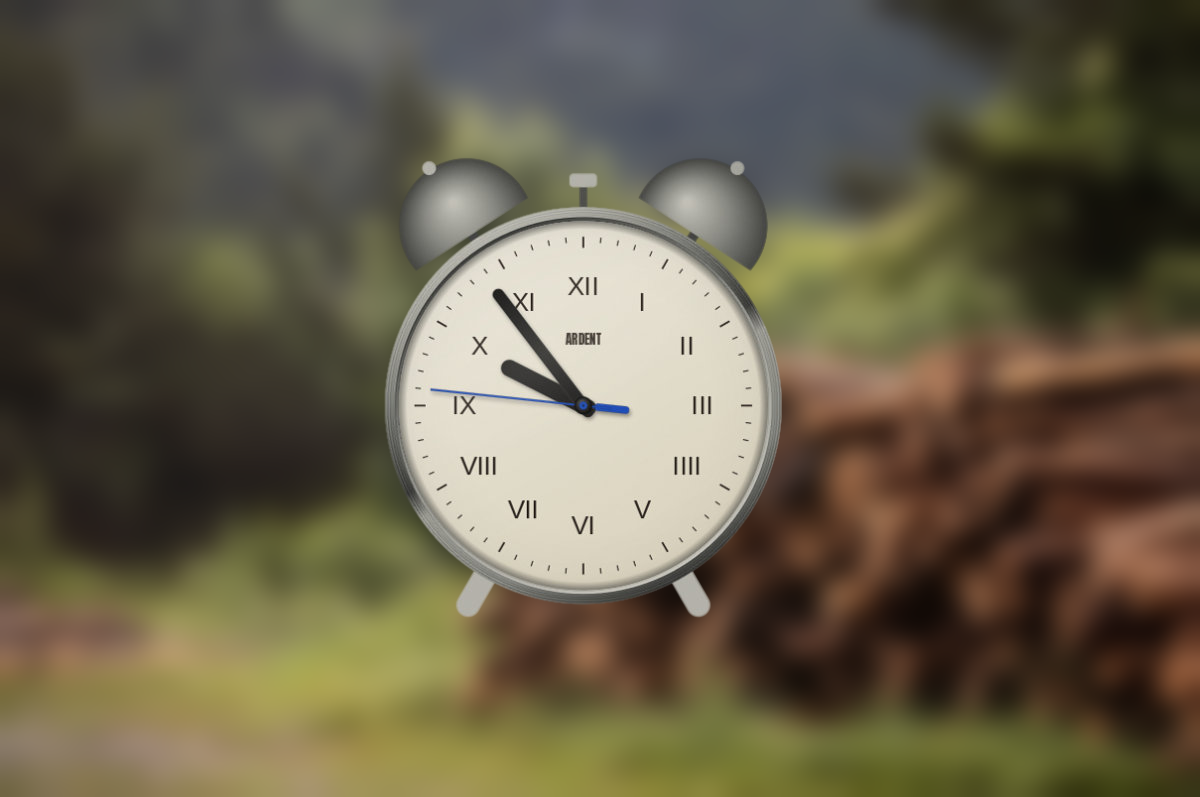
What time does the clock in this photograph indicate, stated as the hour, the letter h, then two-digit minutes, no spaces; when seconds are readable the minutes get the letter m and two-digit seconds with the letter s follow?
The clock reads 9h53m46s
